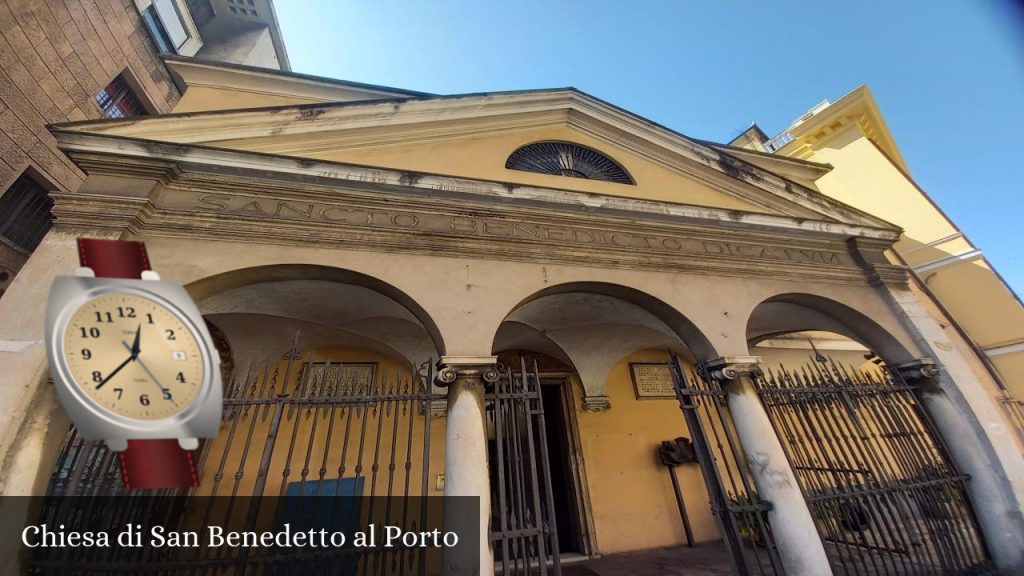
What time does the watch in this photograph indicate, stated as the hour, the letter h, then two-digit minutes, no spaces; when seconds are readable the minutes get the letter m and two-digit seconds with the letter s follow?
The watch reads 12h38m25s
